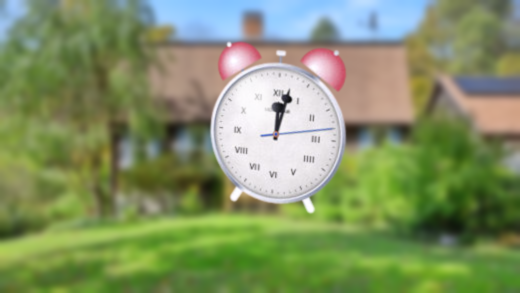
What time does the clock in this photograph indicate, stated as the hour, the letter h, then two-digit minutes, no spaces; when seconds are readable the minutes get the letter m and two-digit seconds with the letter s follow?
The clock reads 12h02m13s
